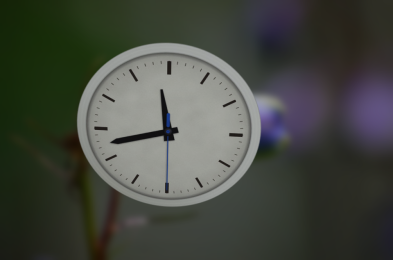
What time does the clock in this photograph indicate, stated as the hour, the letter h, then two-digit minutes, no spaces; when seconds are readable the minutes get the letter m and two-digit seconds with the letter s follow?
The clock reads 11h42m30s
